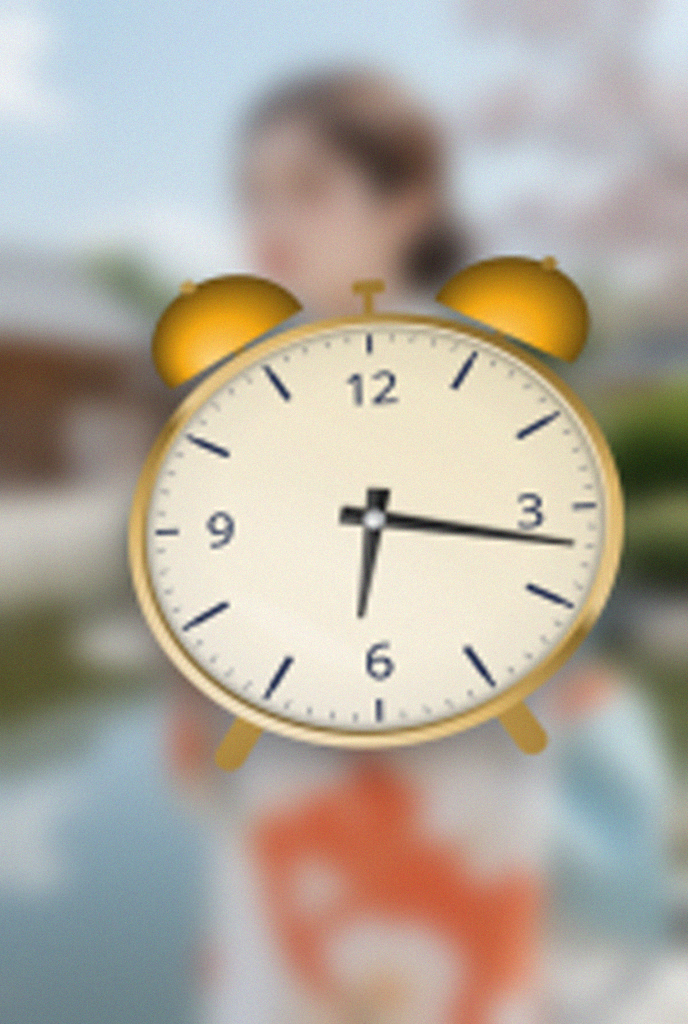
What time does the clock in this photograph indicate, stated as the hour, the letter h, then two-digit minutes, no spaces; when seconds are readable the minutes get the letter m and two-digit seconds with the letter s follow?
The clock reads 6h17
